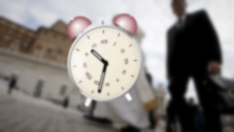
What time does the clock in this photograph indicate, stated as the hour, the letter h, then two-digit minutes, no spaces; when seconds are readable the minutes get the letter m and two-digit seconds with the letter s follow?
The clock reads 10h33
